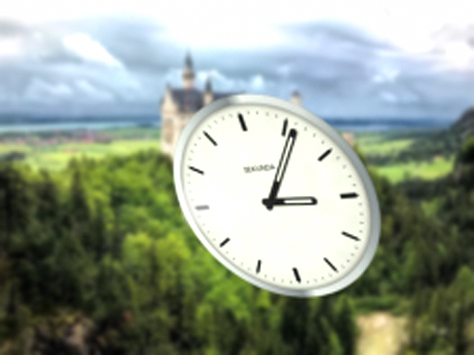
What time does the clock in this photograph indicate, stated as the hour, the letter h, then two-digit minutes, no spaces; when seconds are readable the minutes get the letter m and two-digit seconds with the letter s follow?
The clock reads 3h06
